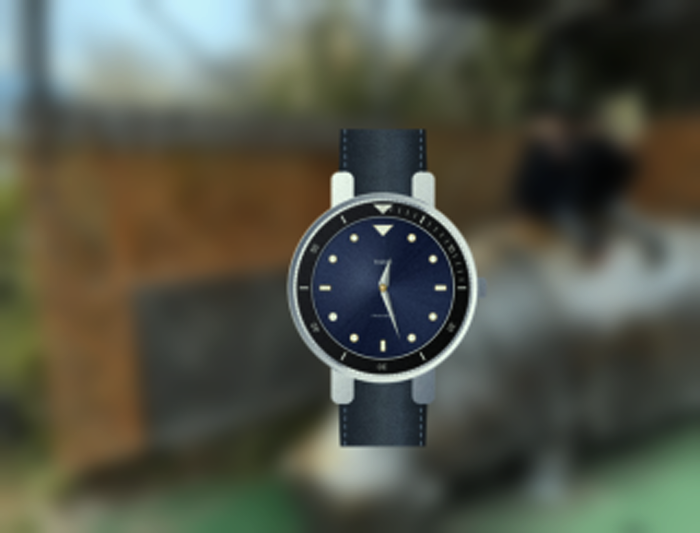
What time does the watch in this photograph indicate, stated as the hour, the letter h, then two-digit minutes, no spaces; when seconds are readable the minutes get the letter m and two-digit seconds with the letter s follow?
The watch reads 12h27
